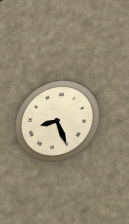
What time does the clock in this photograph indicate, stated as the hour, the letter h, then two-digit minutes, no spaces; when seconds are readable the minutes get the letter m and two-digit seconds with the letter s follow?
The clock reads 8h25
